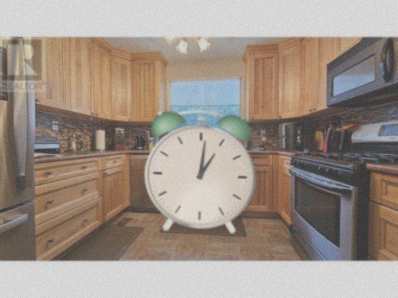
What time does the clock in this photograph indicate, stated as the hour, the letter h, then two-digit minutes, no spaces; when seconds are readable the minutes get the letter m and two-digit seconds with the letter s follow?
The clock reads 1h01
